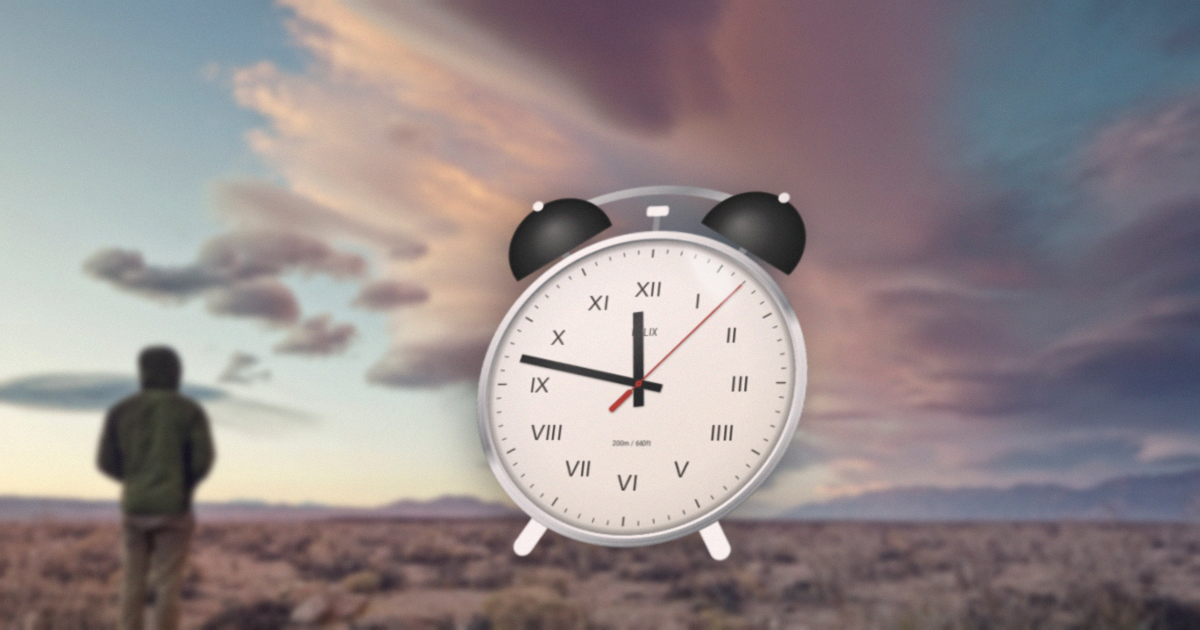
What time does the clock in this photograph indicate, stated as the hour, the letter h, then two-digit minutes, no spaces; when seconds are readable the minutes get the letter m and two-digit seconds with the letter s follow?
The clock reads 11h47m07s
